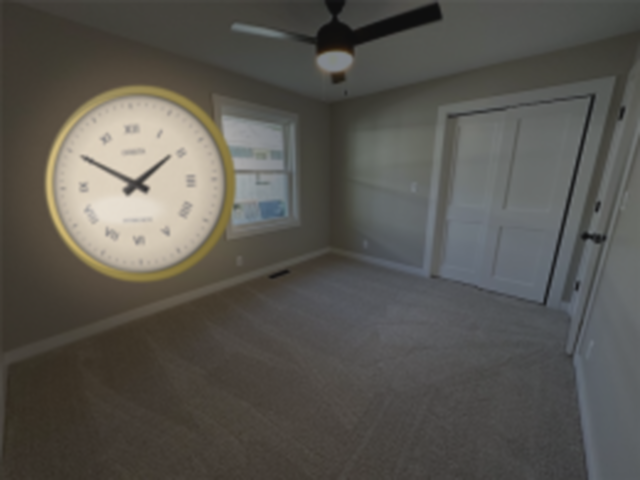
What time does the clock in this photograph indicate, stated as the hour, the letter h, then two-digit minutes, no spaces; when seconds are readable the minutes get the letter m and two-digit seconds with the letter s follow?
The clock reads 1h50
